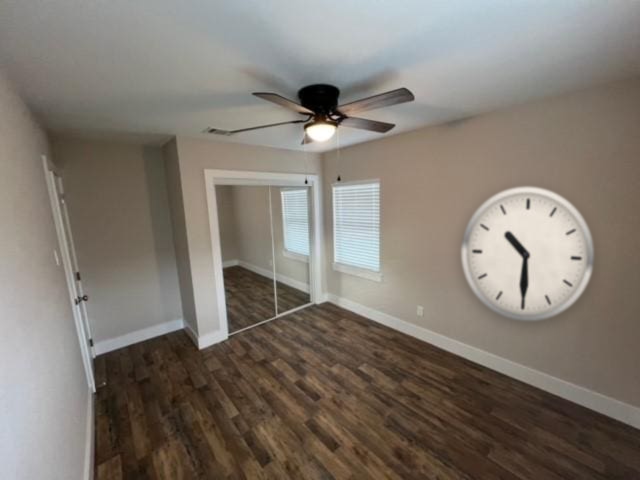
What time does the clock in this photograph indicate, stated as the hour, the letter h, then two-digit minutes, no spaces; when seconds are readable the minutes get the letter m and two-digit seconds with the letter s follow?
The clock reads 10h30
